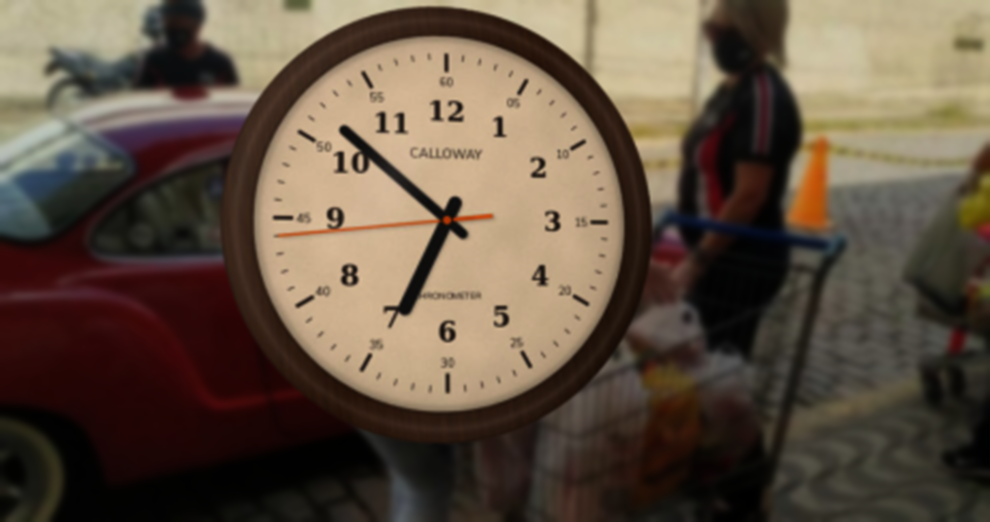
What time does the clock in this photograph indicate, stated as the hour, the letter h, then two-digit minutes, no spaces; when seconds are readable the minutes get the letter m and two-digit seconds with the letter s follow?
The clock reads 6h51m44s
